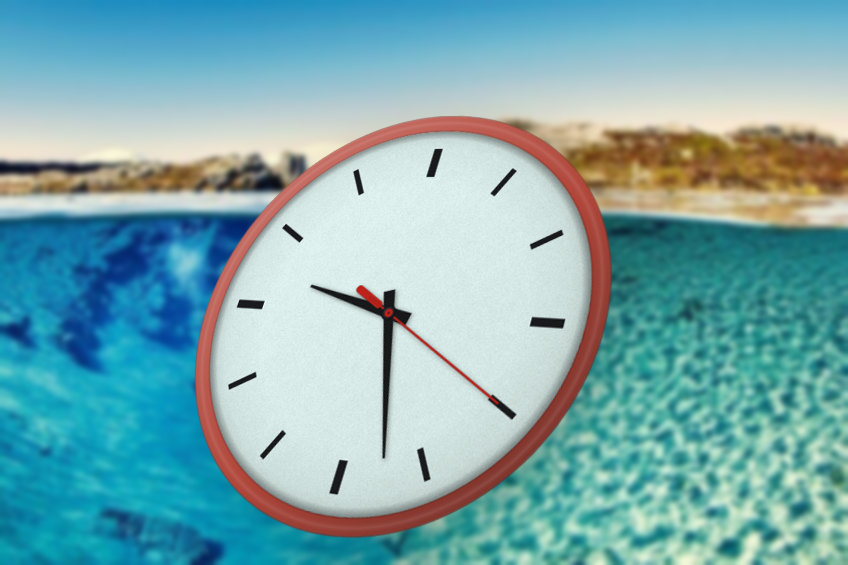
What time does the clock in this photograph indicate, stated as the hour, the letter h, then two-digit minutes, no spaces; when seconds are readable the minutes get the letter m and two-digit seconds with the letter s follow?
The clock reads 9h27m20s
